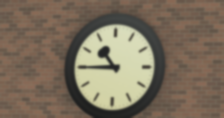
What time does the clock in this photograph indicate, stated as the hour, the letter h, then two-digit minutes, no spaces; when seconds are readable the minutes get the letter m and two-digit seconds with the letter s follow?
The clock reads 10h45
